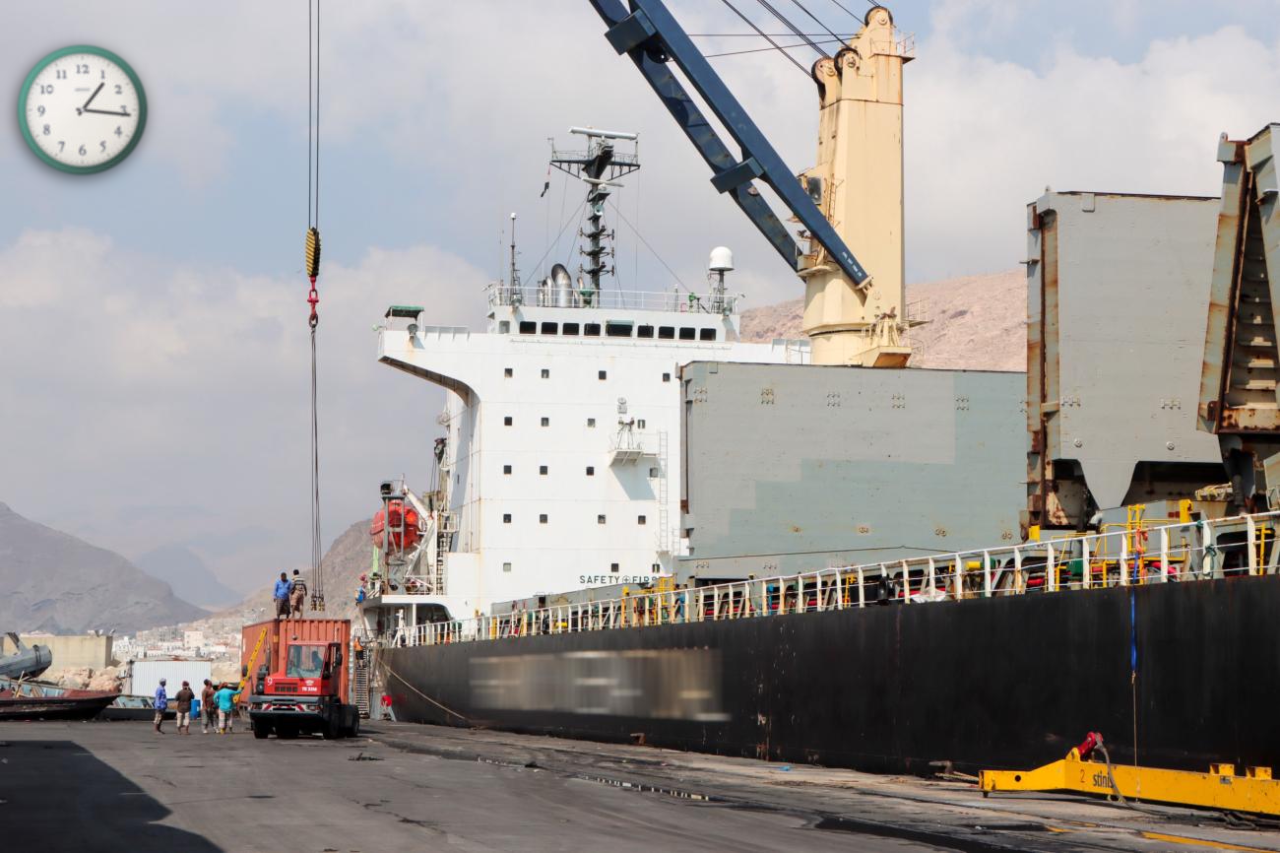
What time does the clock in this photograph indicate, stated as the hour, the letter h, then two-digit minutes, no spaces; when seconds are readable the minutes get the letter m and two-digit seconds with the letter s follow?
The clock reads 1h16
